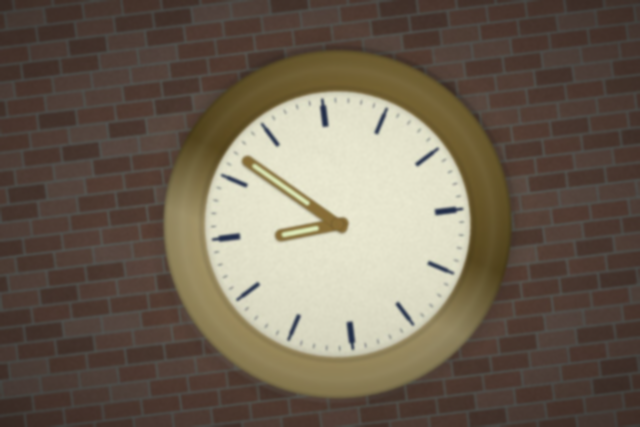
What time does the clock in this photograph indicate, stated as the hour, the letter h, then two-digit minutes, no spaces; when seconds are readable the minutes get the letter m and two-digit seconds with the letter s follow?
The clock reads 8h52
